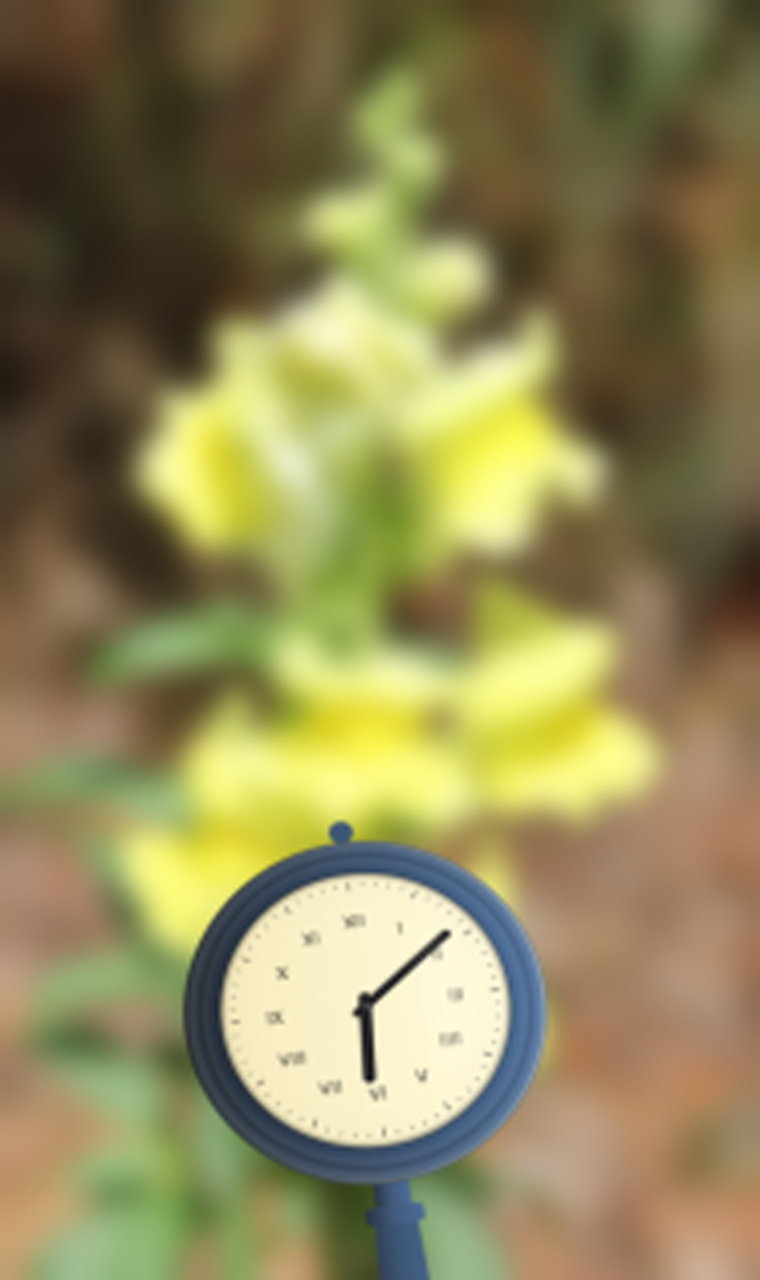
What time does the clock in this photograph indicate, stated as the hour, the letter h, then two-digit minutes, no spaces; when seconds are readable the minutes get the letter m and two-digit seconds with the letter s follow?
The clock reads 6h09
